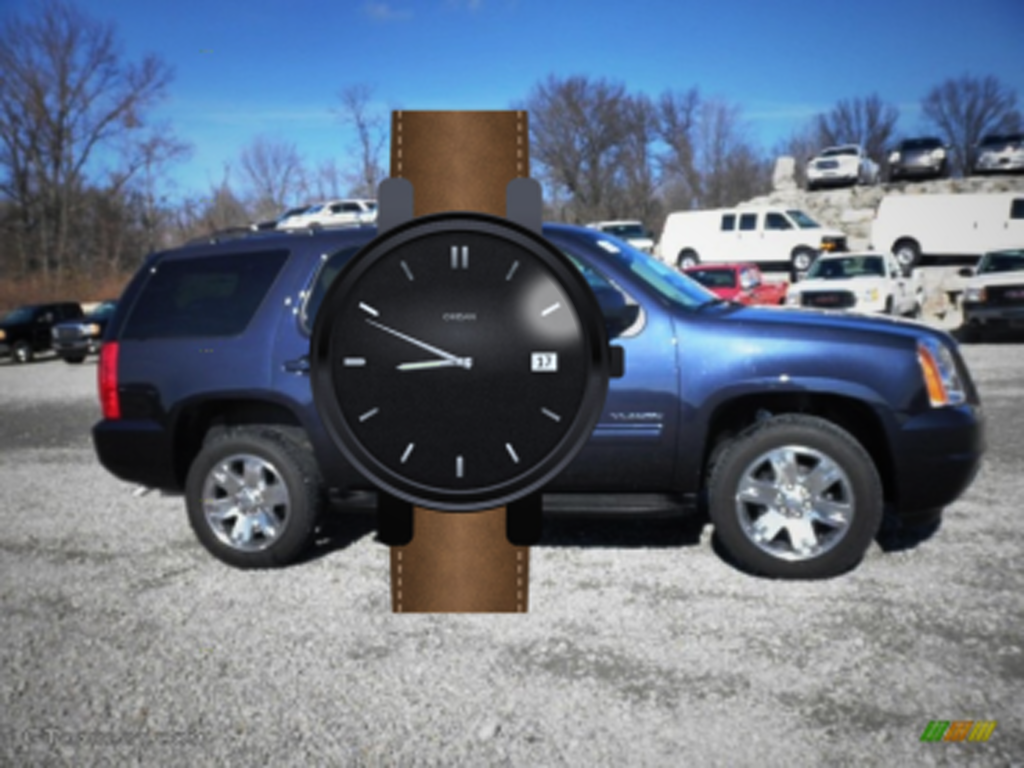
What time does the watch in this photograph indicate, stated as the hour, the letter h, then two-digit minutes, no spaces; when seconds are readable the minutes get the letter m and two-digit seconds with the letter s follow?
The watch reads 8h49
